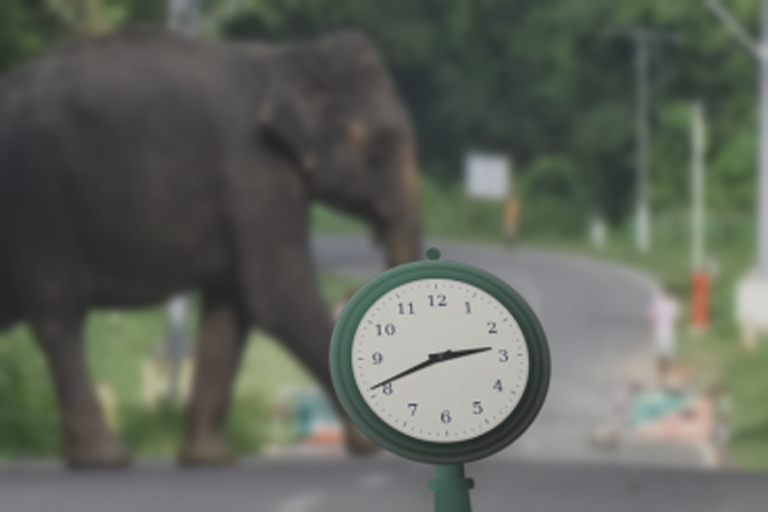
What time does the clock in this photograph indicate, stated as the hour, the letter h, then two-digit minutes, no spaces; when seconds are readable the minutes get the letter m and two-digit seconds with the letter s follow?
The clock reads 2h41
